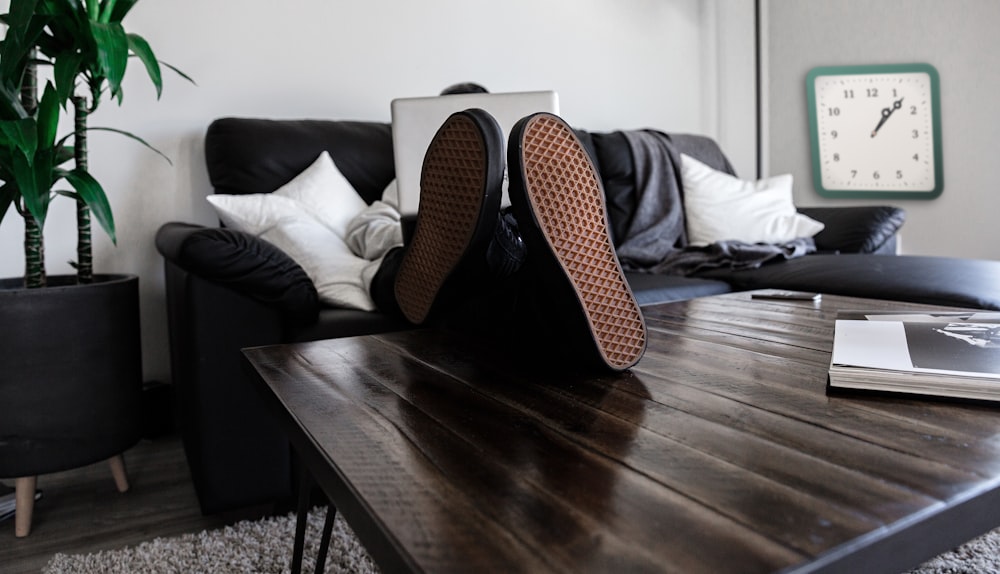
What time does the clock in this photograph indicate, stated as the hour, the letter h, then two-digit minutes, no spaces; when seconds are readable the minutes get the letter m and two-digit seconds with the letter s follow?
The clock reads 1h07
